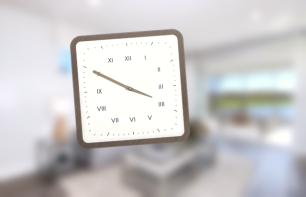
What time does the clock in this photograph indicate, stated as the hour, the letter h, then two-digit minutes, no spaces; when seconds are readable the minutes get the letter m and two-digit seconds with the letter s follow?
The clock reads 3h50
